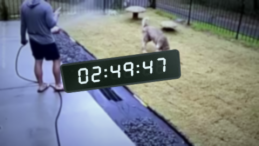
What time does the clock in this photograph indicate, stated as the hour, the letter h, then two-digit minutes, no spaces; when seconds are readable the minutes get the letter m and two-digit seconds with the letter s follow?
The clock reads 2h49m47s
